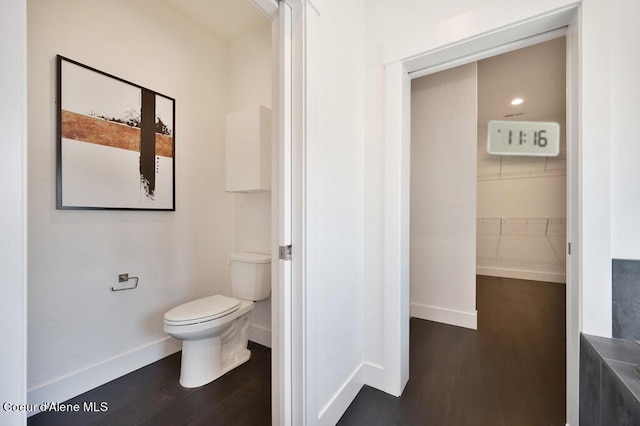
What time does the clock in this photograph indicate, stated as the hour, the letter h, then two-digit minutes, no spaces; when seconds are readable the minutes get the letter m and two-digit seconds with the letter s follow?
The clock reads 11h16
